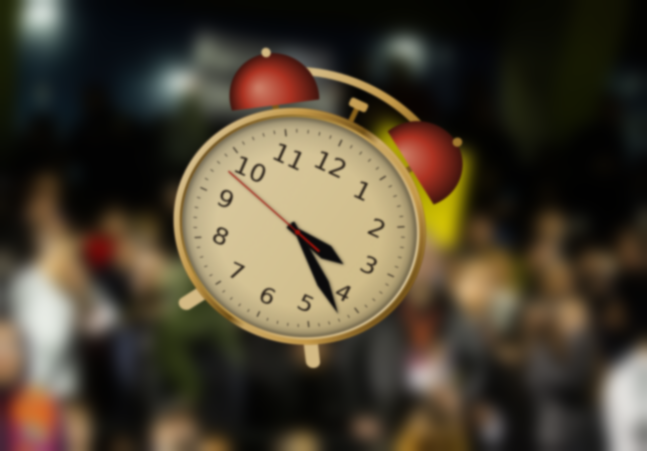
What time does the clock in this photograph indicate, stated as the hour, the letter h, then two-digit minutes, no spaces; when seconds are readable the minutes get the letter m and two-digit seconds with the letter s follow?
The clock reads 3h21m48s
